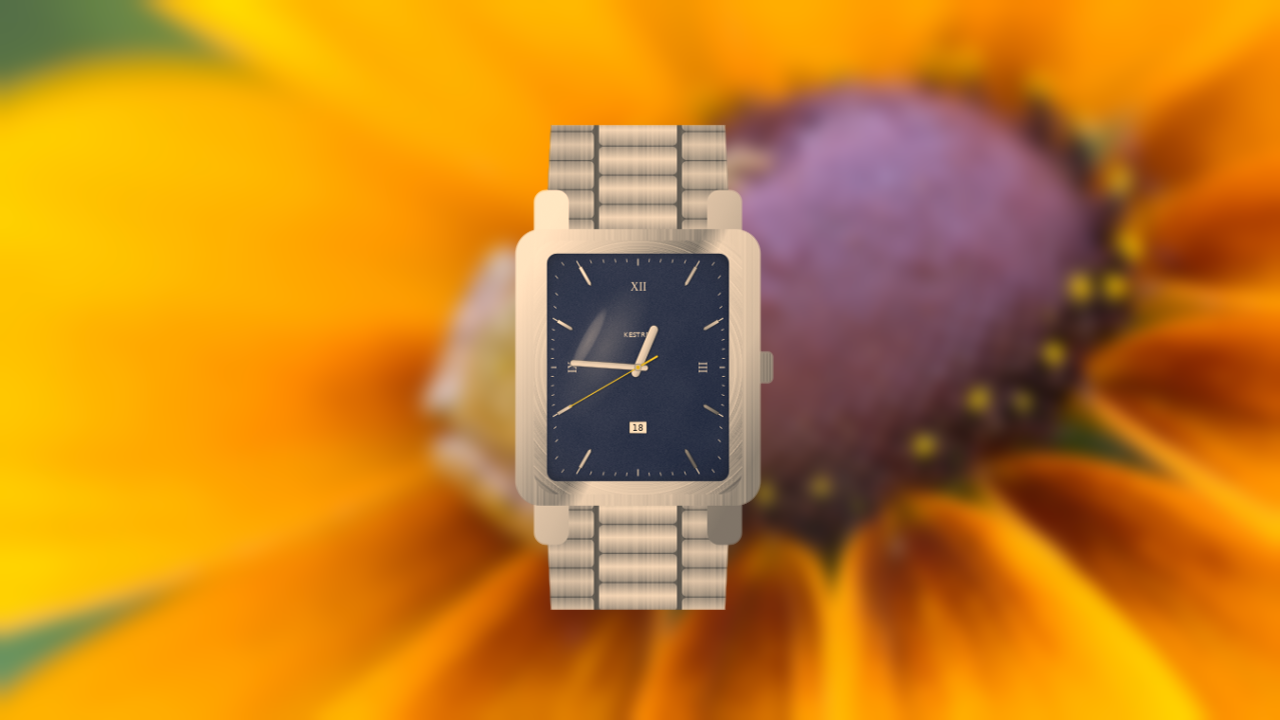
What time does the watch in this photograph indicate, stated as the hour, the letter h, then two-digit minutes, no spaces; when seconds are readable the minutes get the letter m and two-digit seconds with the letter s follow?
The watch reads 12h45m40s
